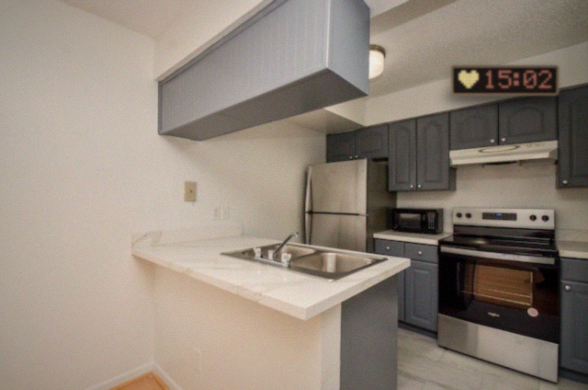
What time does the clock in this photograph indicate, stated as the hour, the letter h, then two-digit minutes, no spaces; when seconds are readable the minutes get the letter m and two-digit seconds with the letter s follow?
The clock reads 15h02
